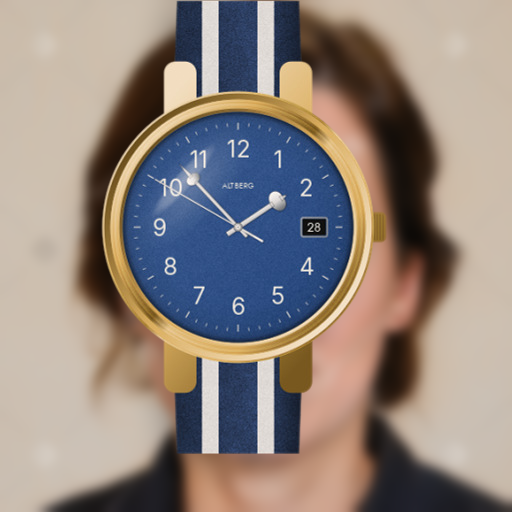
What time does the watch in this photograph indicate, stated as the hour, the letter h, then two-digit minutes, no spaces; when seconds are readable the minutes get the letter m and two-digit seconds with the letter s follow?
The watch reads 1h52m50s
